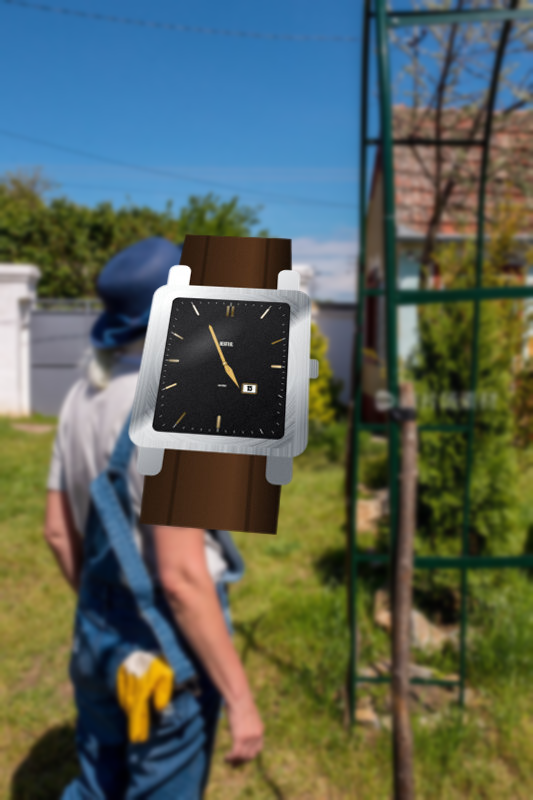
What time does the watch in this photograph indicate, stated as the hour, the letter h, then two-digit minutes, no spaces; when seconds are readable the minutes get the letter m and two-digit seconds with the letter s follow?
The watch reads 4h56
